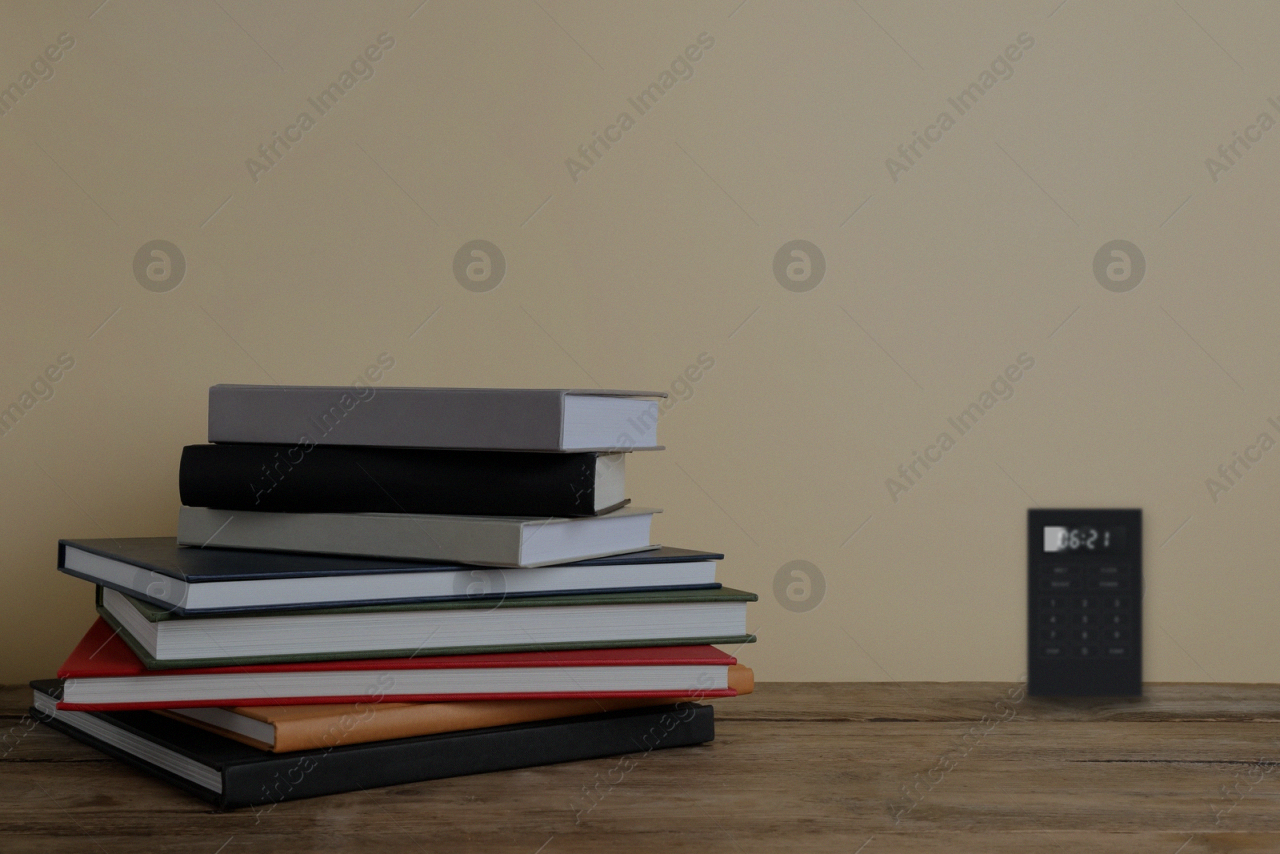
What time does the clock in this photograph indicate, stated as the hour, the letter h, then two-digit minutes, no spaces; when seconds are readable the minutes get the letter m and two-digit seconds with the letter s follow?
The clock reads 6h21
